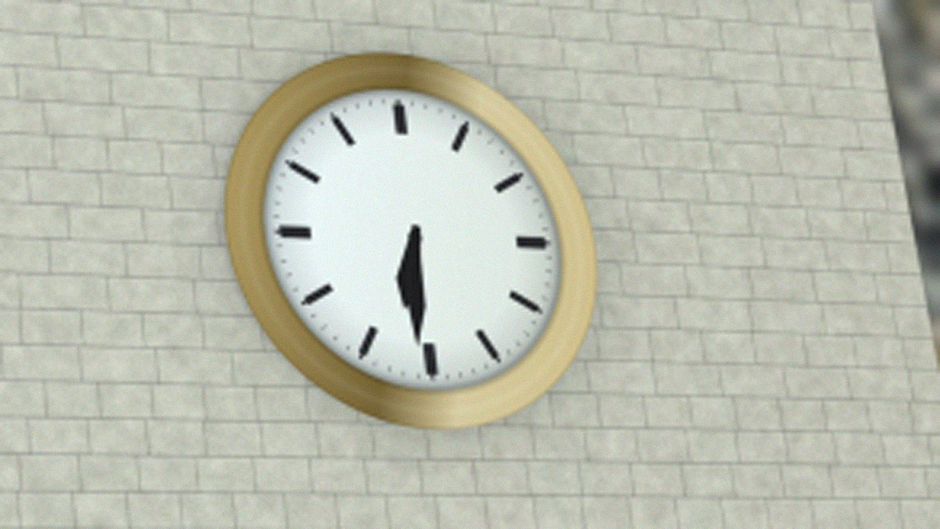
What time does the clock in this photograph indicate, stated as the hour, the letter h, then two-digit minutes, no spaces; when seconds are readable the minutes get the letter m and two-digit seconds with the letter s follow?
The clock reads 6h31
